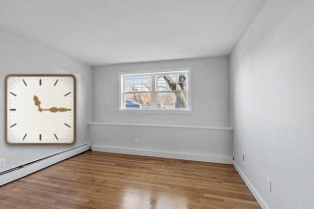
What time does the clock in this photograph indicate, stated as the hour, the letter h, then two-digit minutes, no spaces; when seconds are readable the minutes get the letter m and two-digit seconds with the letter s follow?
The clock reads 11h15
